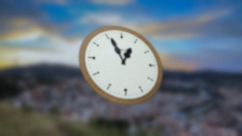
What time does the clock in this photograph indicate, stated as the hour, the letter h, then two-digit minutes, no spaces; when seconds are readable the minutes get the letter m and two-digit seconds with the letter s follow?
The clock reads 12h56
